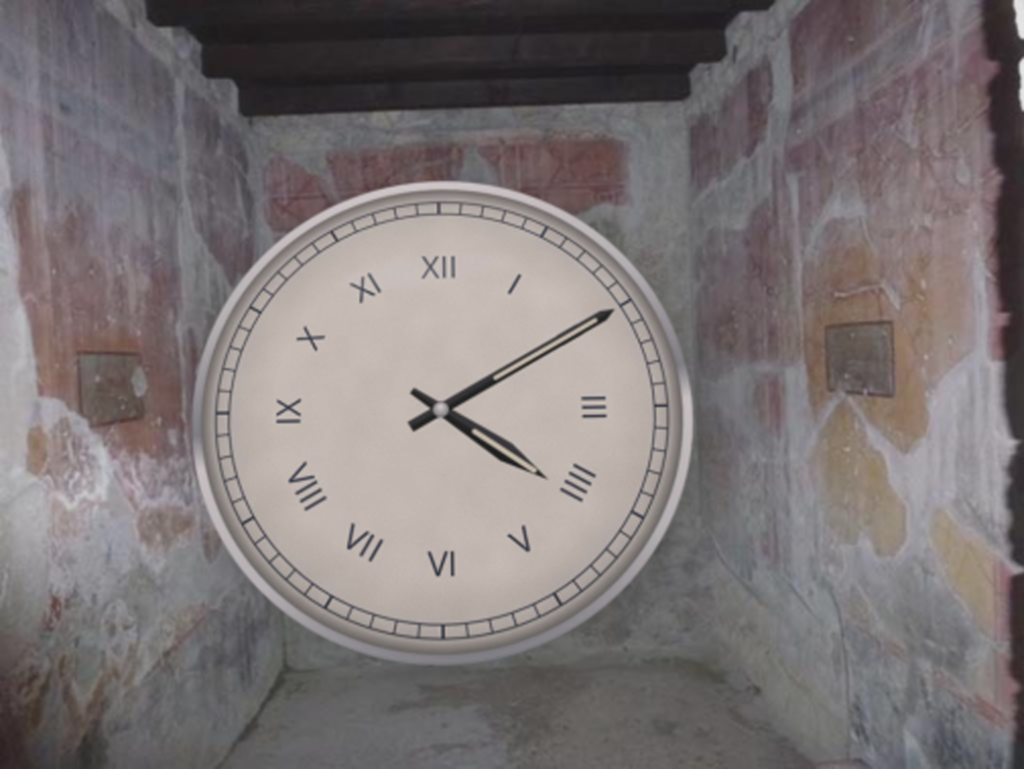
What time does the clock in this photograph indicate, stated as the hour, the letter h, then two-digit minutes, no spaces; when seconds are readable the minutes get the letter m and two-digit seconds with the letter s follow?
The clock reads 4h10
